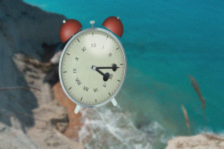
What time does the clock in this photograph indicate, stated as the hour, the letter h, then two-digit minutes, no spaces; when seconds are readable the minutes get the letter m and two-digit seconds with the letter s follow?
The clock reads 4h16
